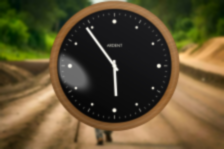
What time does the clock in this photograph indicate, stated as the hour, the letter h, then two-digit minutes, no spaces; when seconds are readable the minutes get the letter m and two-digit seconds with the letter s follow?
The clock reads 5h54
